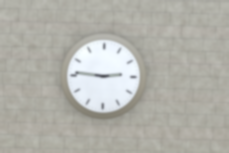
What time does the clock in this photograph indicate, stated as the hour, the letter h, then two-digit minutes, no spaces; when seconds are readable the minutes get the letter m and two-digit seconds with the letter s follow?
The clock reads 2h46
